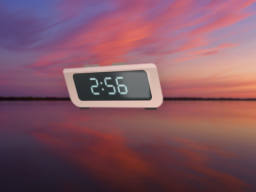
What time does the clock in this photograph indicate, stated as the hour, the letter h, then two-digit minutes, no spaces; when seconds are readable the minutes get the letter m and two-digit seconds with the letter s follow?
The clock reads 2h56
